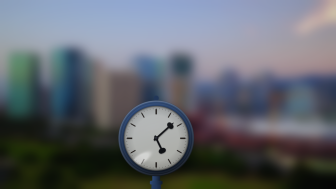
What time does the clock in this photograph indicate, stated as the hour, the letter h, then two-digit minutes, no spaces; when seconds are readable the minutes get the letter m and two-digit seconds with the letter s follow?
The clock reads 5h08
